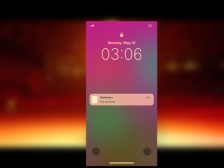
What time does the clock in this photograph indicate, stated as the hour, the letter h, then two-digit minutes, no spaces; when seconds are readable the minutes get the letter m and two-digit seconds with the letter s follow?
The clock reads 3h06
